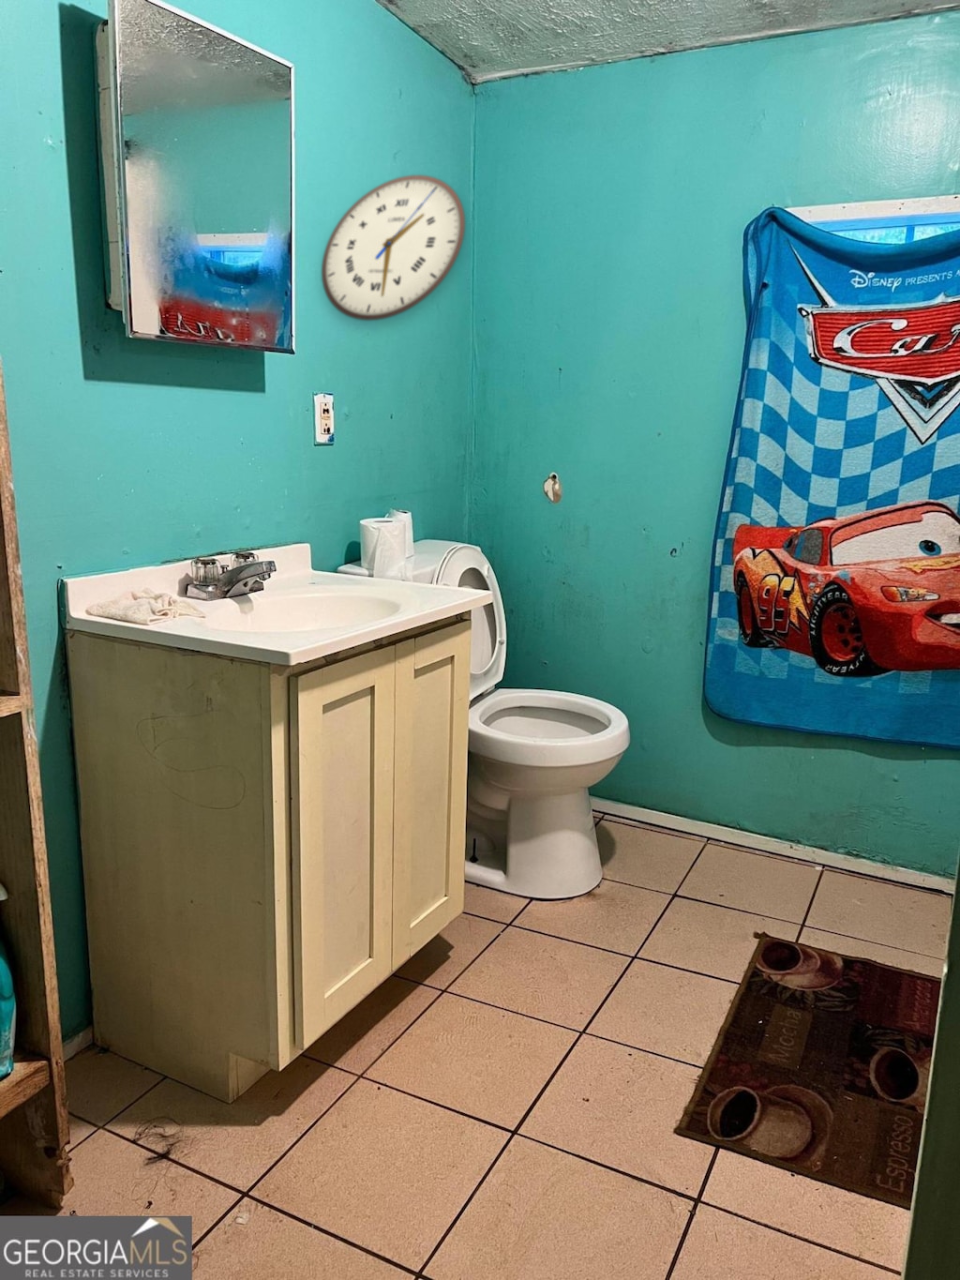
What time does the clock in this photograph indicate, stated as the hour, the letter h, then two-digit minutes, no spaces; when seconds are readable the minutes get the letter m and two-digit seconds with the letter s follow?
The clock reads 1h28m05s
